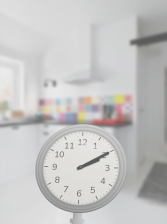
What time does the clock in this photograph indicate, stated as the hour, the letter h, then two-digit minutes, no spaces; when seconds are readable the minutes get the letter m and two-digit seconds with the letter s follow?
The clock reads 2h10
